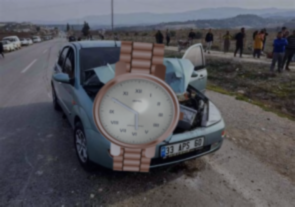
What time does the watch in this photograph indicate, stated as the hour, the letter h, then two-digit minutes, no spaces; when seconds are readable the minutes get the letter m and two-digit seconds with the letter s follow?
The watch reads 5h50
